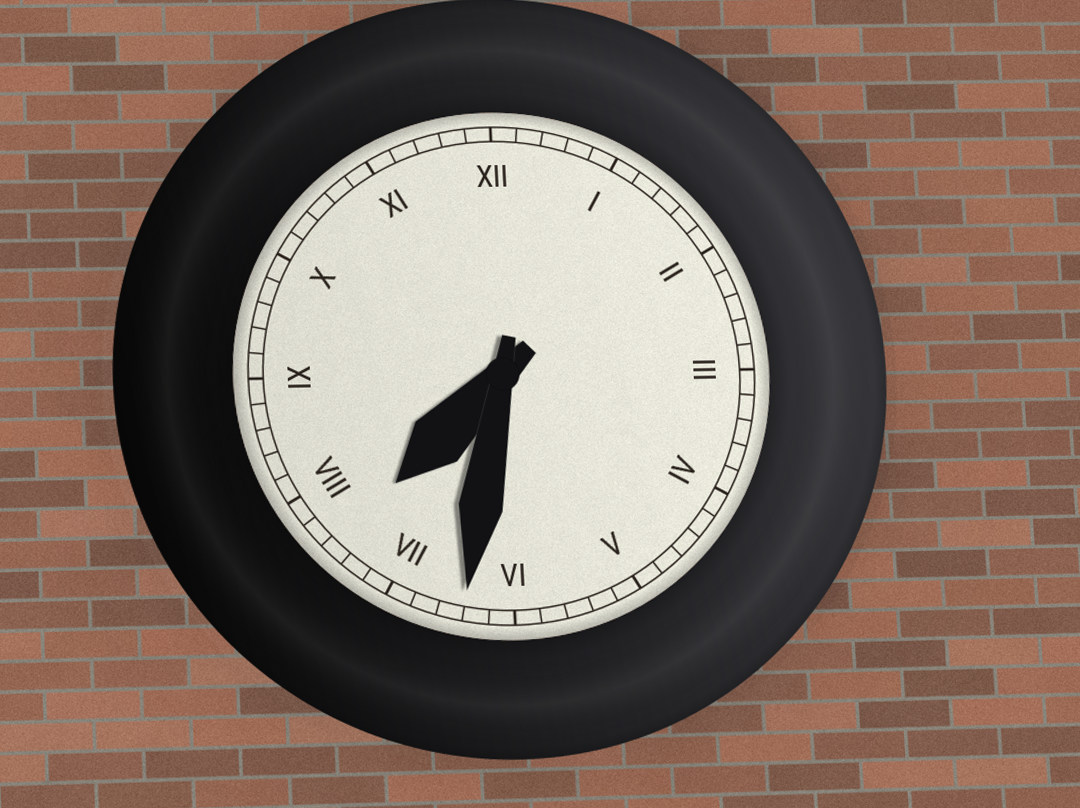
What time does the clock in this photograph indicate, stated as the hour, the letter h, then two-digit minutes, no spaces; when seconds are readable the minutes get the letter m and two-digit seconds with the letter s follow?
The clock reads 7h32
